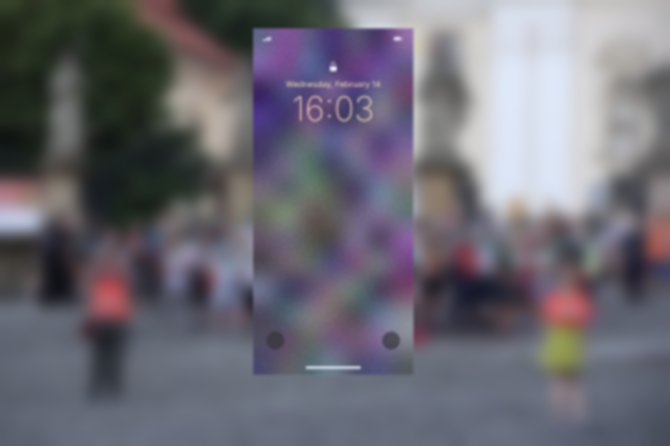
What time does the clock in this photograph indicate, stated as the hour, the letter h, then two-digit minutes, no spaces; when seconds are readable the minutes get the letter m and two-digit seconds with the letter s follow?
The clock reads 16h03
